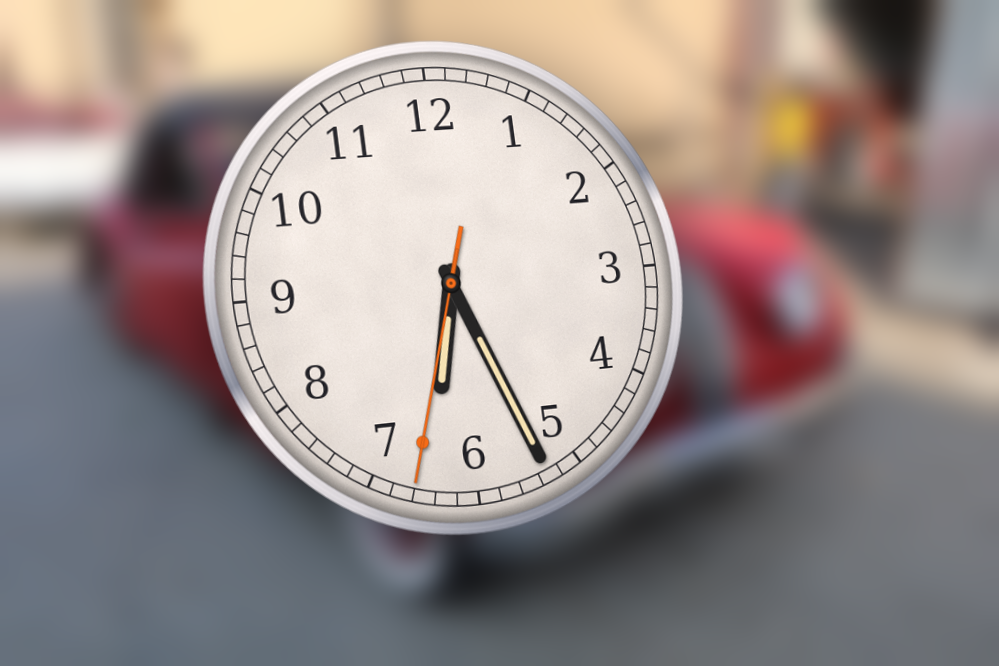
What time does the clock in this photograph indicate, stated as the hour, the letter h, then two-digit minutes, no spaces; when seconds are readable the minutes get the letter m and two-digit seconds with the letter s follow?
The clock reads 6h26m33s
